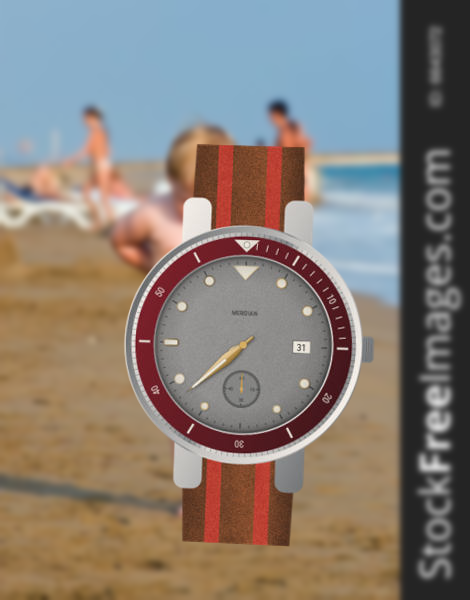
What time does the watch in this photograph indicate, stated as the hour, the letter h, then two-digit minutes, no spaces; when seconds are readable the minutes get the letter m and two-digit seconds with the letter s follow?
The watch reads 7h38
